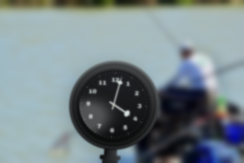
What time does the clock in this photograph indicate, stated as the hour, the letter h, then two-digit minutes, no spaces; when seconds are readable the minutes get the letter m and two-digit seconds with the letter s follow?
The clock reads 4h02
